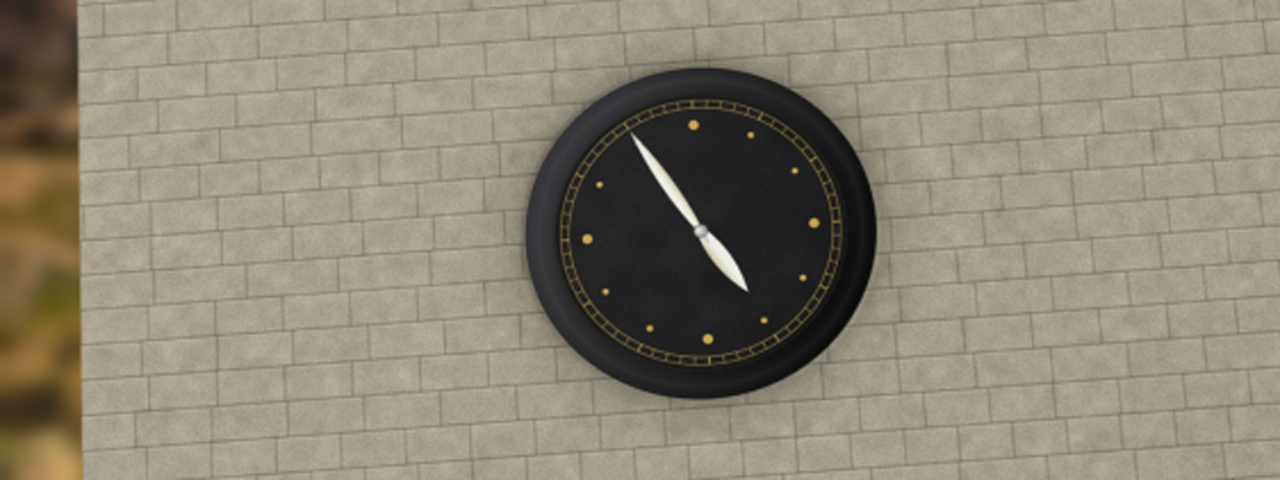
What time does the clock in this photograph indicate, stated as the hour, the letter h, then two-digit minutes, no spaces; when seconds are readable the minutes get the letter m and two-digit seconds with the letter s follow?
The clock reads 4h55
